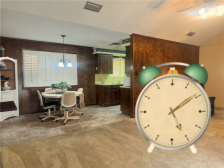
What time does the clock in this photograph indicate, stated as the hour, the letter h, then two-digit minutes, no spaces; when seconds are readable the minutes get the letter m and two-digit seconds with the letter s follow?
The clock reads 5h09
